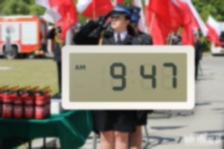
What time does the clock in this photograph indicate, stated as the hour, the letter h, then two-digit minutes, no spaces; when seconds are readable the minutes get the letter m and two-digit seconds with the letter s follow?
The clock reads 9h47
